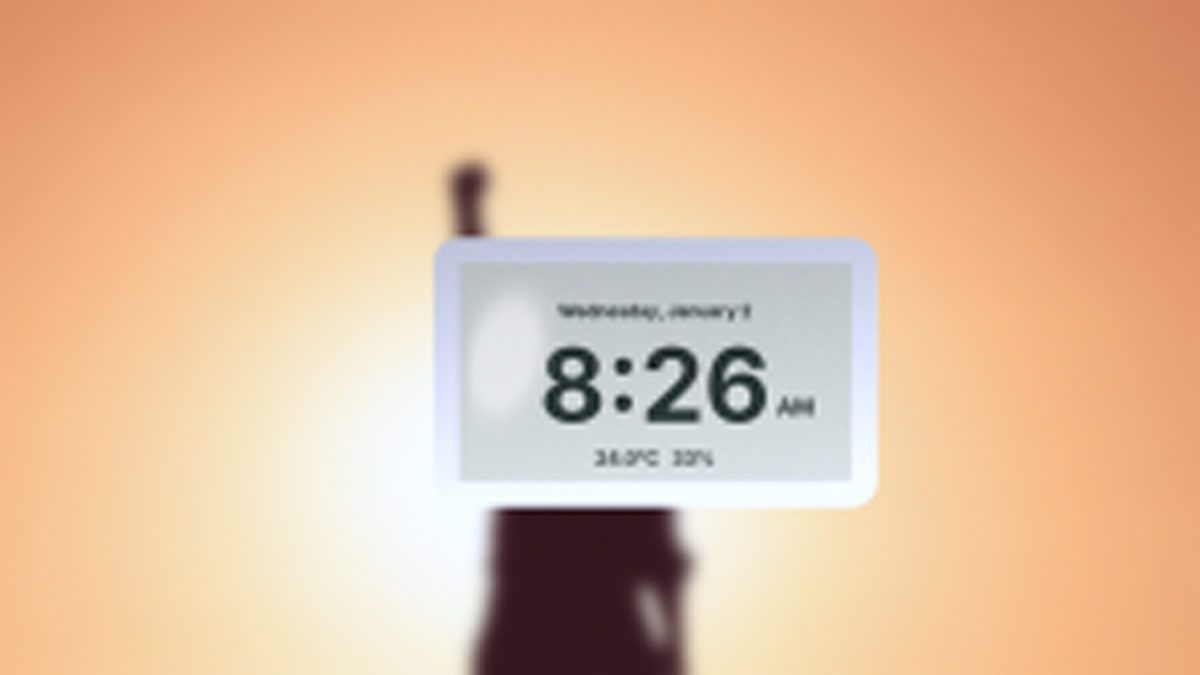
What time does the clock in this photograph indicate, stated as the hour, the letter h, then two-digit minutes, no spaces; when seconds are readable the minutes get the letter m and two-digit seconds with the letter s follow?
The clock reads 8h26
